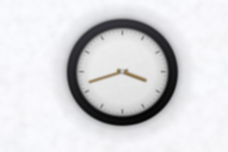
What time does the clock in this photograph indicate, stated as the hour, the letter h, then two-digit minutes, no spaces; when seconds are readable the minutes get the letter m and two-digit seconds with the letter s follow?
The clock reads 3h42
